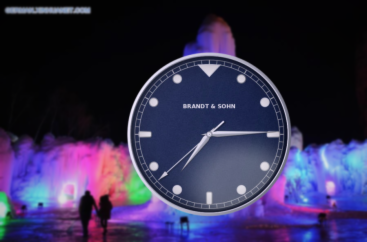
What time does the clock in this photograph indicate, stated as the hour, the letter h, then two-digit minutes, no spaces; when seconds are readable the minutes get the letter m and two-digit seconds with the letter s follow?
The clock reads 7h14m38s
